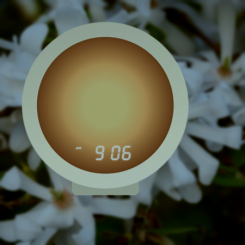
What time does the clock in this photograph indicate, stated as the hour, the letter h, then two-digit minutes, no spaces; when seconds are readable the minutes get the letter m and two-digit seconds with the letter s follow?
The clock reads 9h06
